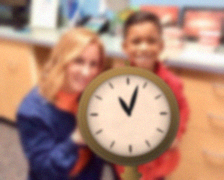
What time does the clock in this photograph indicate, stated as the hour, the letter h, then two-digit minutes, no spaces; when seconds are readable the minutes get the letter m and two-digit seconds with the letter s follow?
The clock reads 11h03
